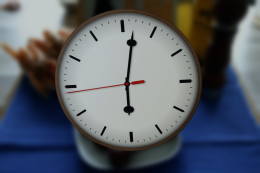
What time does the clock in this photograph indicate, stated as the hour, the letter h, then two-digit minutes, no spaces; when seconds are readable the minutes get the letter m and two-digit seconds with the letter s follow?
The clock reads 6h01m44s
